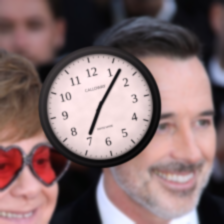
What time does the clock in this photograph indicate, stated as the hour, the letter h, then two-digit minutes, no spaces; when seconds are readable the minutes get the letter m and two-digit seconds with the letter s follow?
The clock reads 7h07
